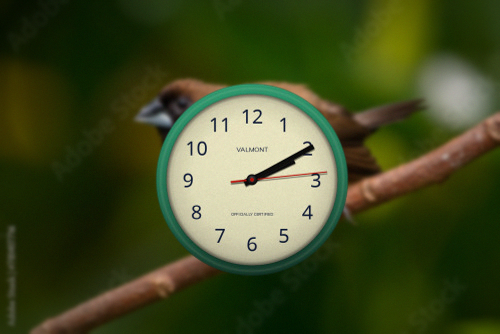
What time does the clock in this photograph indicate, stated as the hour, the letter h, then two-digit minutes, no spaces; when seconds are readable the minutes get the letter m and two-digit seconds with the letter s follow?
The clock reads 2h10m14s
